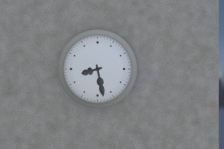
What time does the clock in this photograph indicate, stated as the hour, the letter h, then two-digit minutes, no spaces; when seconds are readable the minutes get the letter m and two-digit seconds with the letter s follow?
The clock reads 8h28
